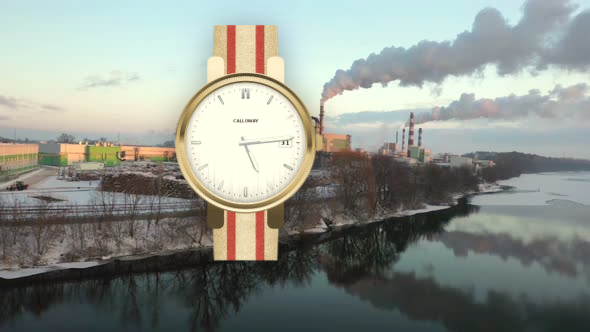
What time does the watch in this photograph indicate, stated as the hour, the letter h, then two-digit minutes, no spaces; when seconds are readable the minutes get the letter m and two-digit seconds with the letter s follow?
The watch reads 5h14
